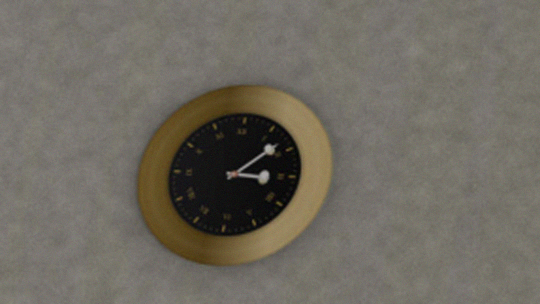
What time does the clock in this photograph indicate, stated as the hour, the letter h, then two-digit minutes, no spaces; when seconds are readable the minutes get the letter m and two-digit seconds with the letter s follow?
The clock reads 3h08
